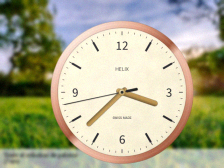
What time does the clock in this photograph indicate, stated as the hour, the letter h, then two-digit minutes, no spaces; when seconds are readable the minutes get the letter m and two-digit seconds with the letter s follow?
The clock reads 3h37m43s
